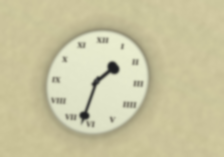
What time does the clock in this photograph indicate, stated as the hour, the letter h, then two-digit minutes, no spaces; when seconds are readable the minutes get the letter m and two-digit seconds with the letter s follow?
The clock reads 1h32
